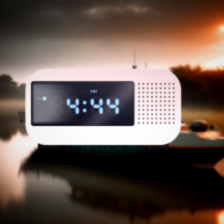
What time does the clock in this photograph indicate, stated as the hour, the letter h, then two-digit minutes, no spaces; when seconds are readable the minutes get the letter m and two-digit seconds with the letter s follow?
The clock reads 4h44
